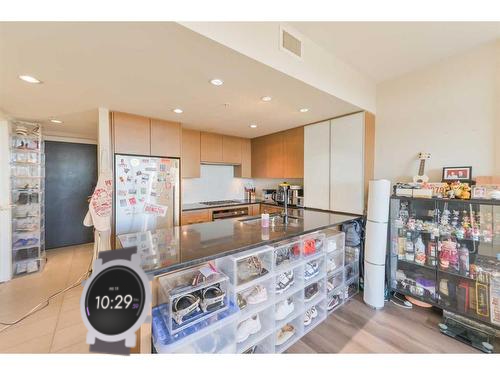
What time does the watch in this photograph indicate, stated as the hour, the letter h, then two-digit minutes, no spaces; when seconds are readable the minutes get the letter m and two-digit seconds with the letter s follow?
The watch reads 10h29
